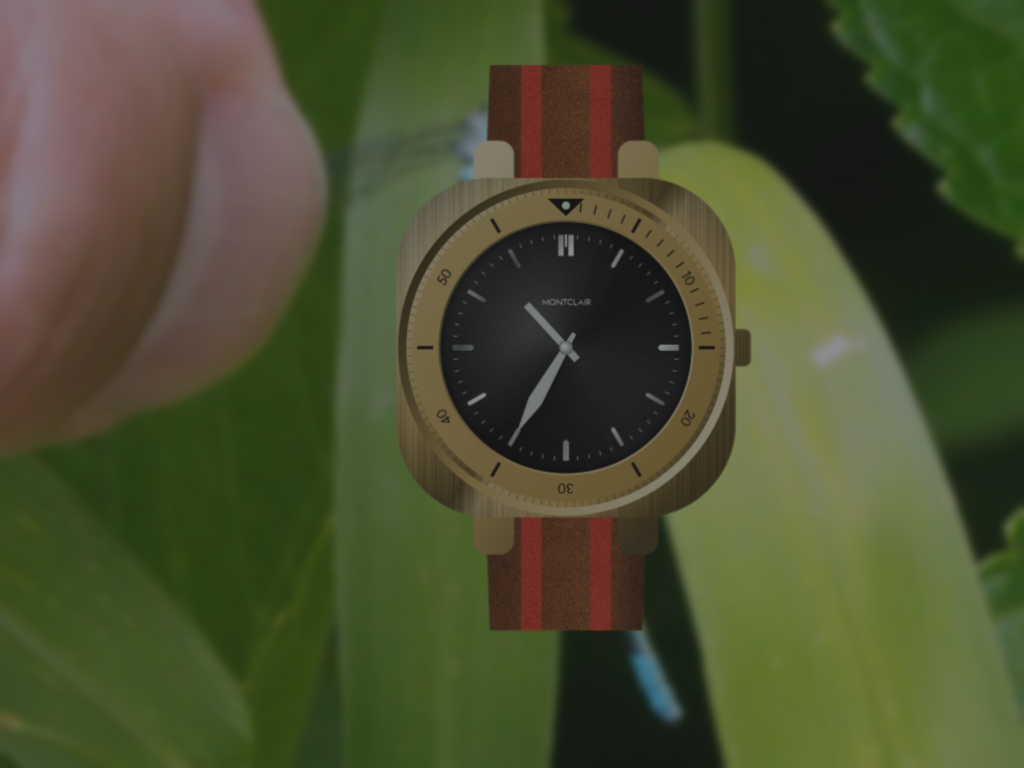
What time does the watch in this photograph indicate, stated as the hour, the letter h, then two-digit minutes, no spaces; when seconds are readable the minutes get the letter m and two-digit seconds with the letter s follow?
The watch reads 10h35
